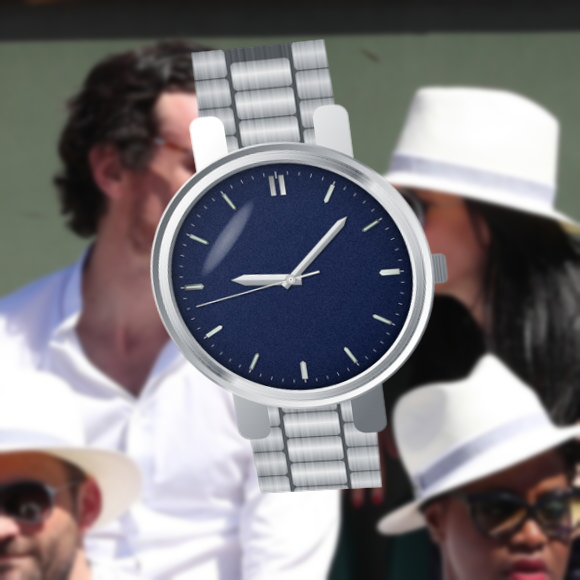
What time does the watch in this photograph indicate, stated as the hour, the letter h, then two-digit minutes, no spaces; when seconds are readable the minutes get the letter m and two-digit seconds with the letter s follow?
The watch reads 9h07m43s
